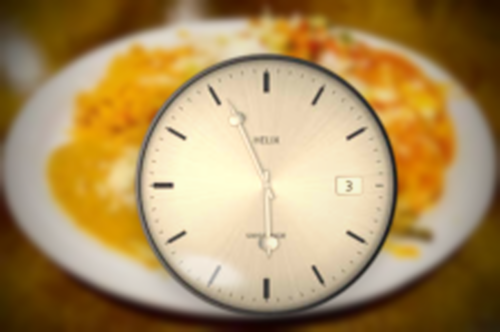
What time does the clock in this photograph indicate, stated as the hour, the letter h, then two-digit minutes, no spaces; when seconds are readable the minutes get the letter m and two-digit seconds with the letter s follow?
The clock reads 5h56
